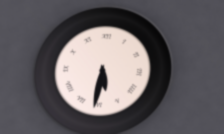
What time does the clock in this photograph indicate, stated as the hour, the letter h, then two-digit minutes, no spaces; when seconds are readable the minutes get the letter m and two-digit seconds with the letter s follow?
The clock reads 5h31
